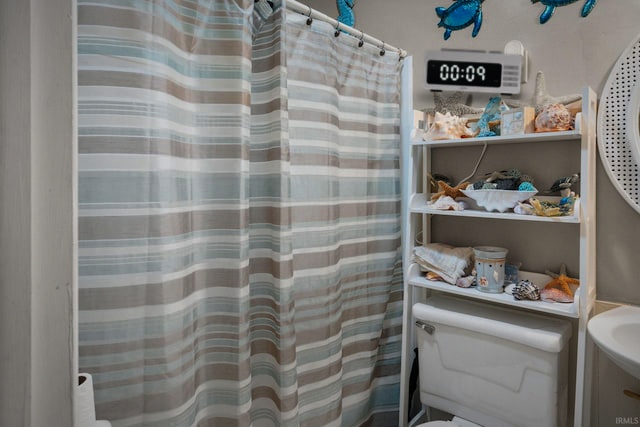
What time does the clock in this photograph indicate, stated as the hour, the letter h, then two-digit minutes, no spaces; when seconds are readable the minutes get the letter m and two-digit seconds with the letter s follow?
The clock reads 0h09
